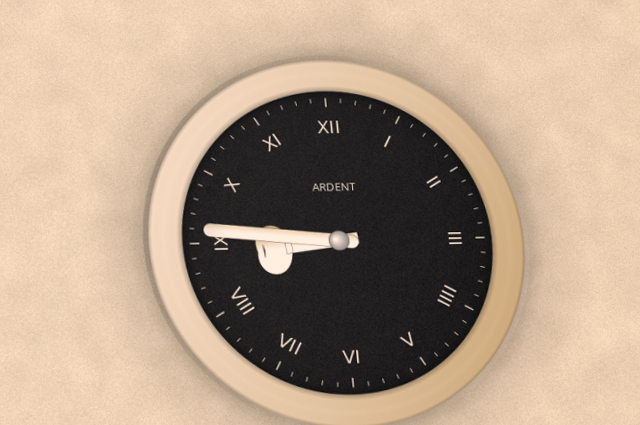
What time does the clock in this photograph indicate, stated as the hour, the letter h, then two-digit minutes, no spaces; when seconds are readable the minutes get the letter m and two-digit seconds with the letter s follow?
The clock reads 8h46
